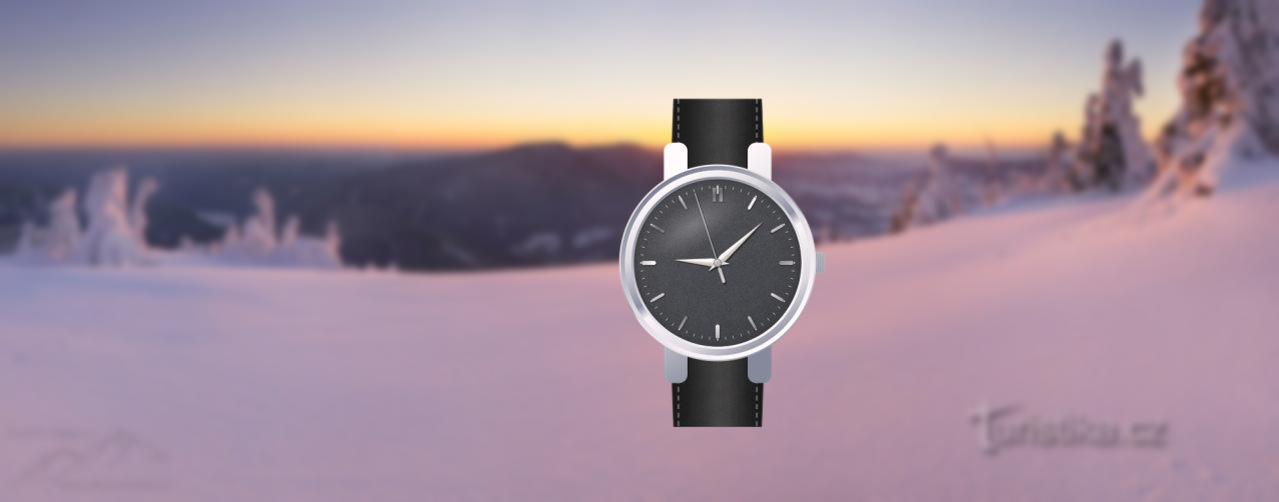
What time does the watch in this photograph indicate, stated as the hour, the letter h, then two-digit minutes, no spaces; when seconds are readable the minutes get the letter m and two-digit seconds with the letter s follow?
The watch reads 9h07m57s
